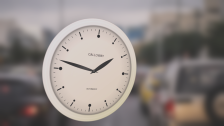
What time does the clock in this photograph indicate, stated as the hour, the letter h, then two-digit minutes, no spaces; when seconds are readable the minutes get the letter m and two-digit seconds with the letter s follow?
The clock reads 1h47
